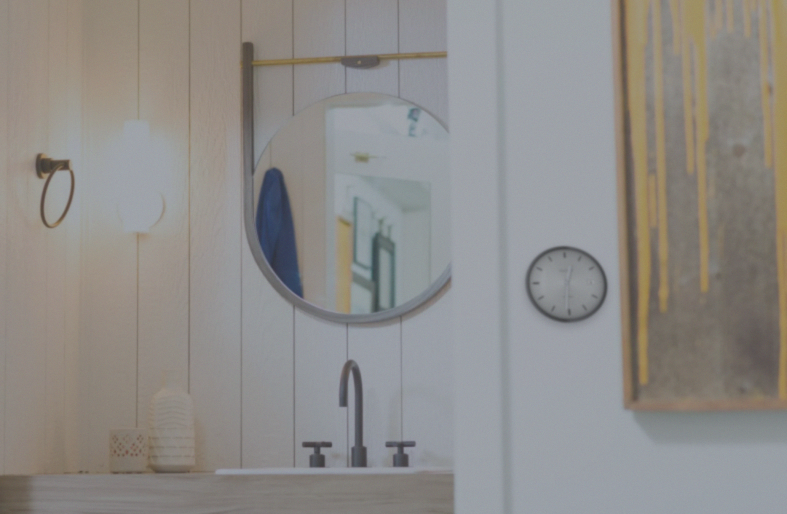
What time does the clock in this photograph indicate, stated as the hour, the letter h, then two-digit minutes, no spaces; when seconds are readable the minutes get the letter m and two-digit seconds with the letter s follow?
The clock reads 12h31
